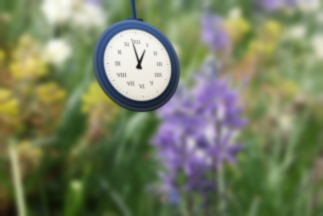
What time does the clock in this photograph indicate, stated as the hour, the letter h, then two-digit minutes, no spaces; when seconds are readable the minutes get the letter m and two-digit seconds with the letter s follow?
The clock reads 12h58
